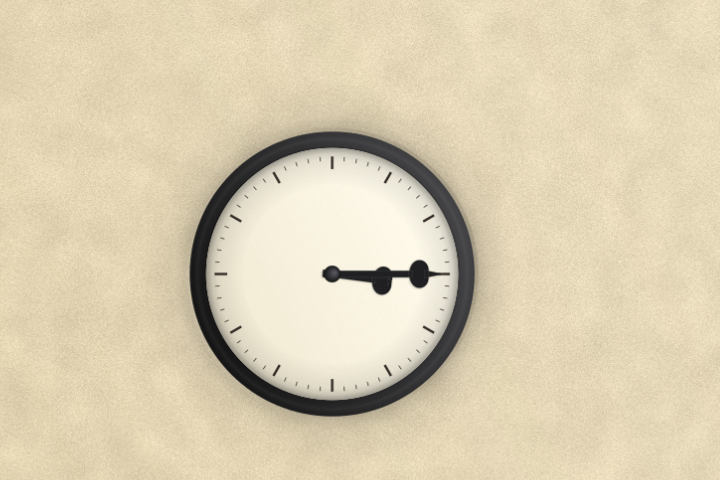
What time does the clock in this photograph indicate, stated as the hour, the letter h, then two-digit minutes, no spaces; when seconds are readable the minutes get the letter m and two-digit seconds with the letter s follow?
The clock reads 3h15
